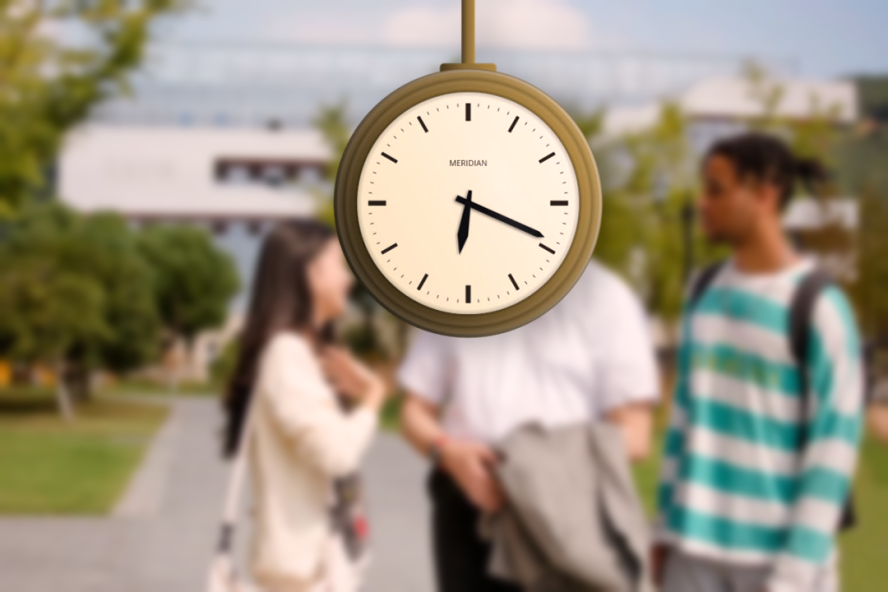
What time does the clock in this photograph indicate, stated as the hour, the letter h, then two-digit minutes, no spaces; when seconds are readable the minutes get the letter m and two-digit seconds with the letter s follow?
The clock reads 6h19
